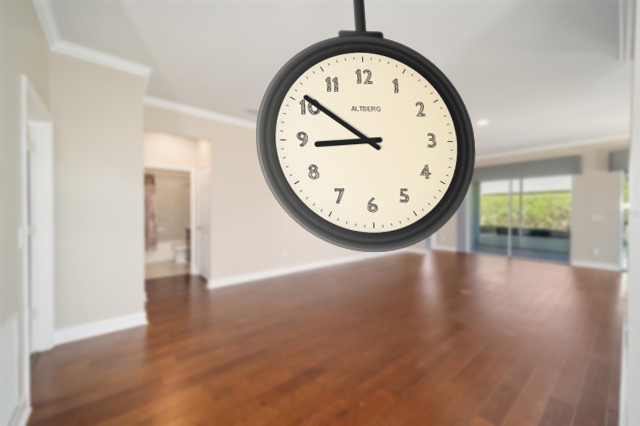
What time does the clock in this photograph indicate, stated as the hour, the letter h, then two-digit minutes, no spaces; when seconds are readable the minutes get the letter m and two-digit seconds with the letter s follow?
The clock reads 8h51
